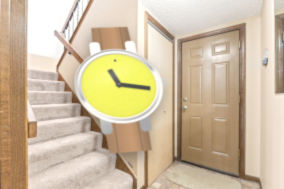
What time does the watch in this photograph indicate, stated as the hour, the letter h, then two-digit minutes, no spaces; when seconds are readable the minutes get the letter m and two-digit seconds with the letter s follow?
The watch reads 11h17
